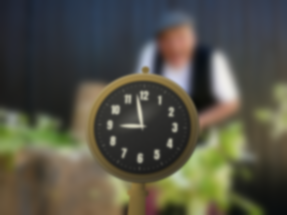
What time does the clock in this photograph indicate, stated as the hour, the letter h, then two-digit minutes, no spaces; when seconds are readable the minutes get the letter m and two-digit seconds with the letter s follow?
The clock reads 8h58
